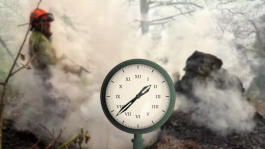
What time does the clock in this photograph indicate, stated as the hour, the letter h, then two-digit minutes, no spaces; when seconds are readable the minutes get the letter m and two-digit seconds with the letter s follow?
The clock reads 1h38
